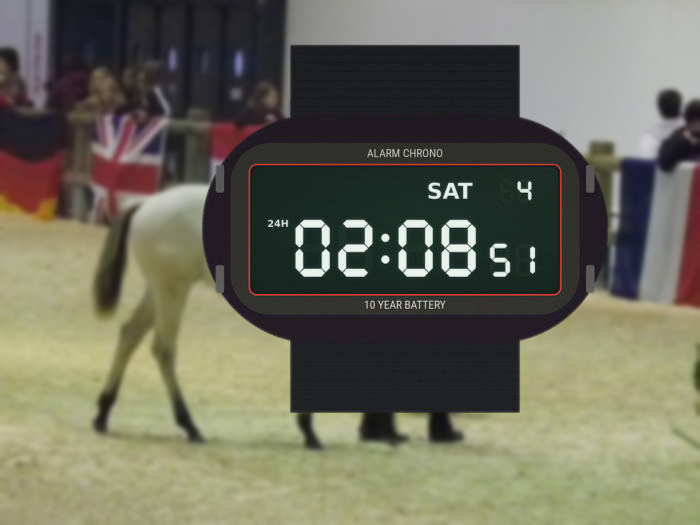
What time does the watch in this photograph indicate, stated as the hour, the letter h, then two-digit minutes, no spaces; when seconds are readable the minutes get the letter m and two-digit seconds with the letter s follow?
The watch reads 2h08m51s
